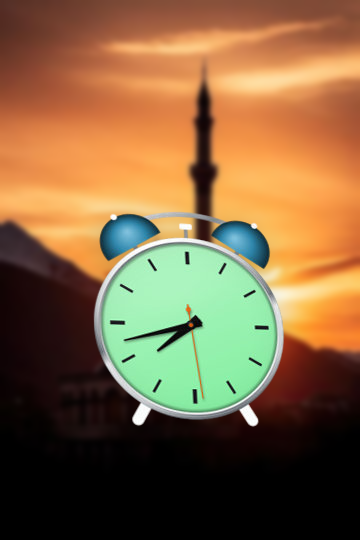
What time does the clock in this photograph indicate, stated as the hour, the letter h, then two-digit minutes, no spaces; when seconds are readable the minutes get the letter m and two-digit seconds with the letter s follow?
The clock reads 7h42m29s
